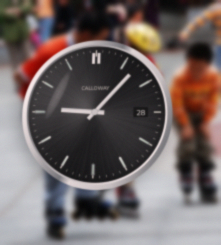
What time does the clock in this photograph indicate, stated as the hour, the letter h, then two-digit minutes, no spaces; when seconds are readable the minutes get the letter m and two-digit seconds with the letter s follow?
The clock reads 9h07
